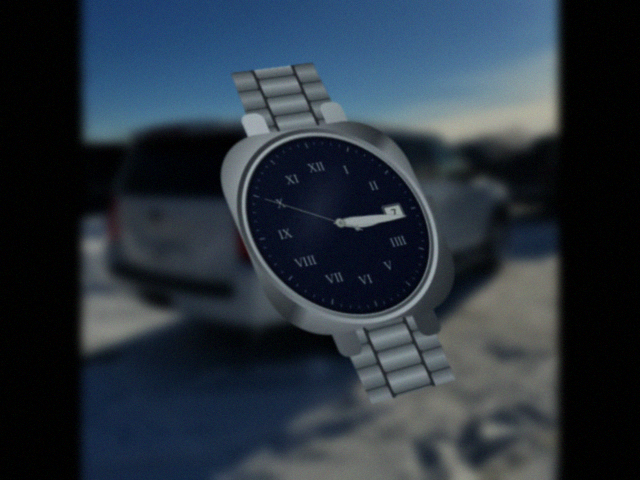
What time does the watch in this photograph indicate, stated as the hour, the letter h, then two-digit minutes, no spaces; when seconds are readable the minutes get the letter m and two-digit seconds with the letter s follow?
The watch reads 3h15m50s
